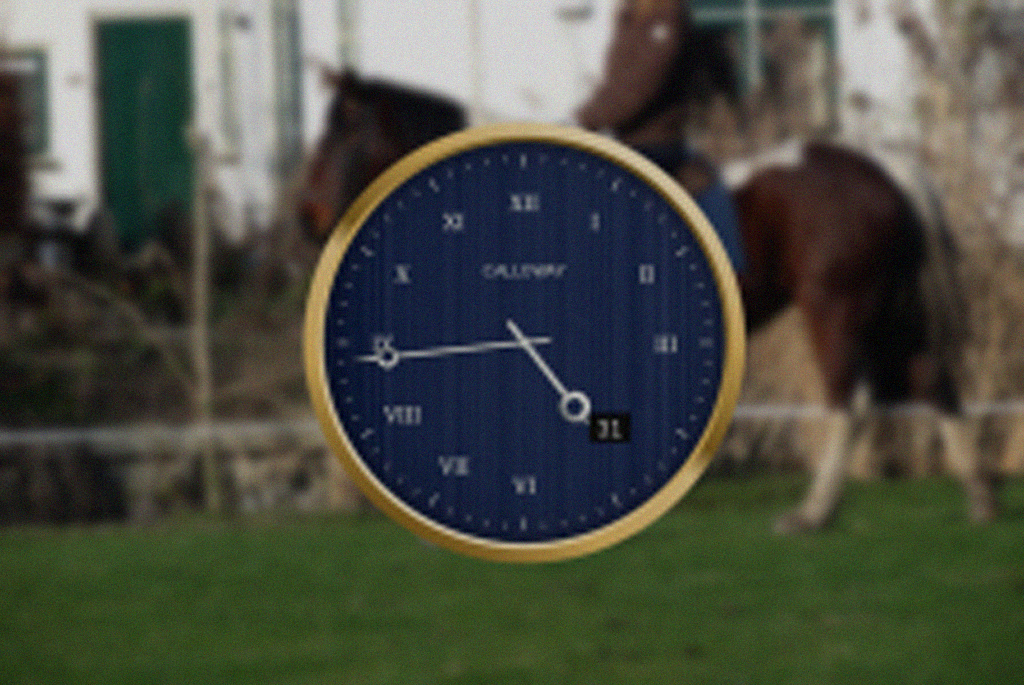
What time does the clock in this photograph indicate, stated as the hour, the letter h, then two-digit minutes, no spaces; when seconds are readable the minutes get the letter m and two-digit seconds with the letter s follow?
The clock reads 4h44
